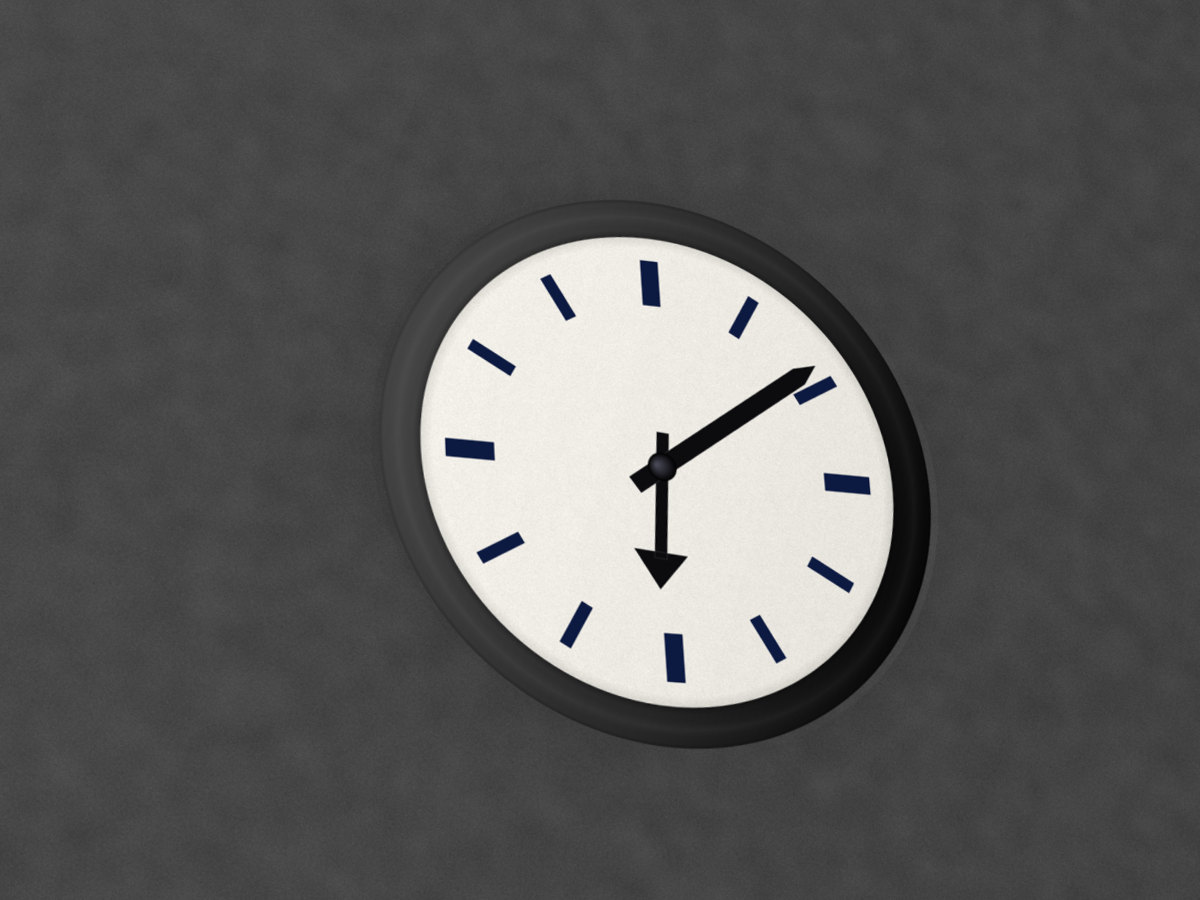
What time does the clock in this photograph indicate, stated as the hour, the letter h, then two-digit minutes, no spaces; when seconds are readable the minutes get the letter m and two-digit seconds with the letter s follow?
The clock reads 6h09
